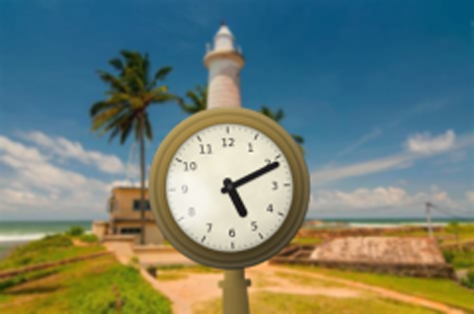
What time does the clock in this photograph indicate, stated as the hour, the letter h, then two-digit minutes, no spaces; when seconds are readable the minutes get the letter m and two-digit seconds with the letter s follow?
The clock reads 5h11
